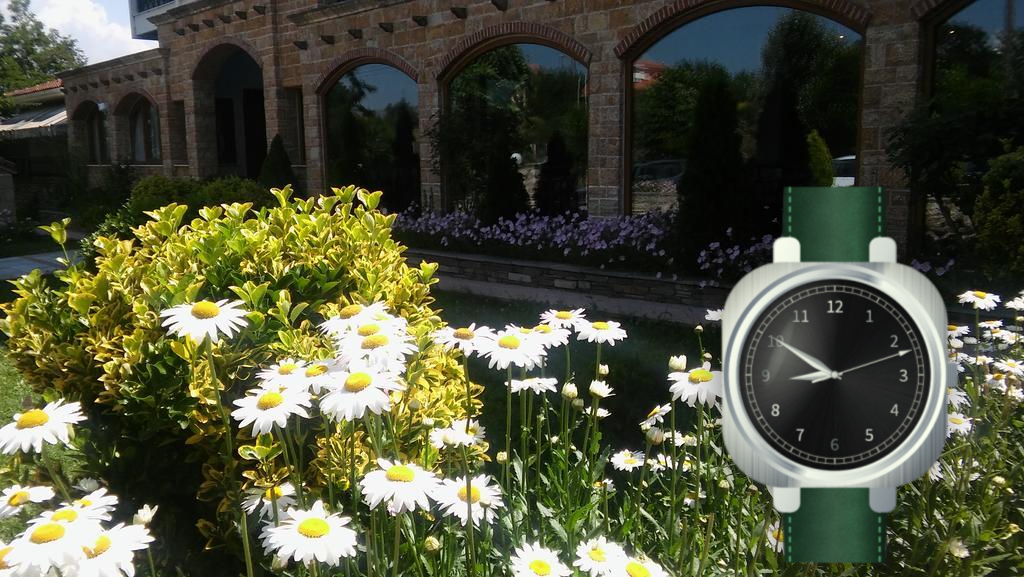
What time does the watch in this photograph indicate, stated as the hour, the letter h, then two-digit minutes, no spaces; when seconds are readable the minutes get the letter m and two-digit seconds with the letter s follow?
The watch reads 8h50m12s
